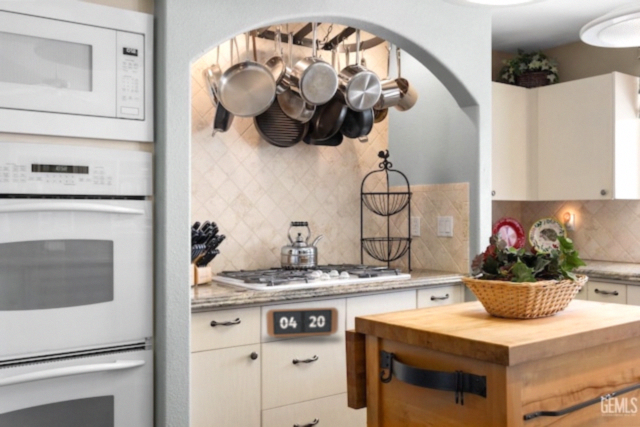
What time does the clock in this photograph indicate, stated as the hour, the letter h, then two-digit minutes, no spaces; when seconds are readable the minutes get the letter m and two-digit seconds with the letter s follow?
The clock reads 4h20
